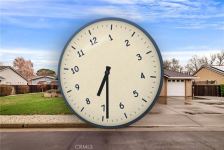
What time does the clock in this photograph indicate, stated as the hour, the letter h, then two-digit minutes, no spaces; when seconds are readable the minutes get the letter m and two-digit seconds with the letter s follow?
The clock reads 7h34
